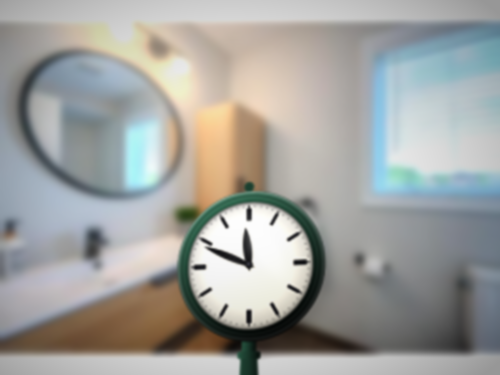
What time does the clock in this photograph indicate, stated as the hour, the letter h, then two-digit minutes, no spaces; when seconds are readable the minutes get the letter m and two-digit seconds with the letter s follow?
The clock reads 11h49
